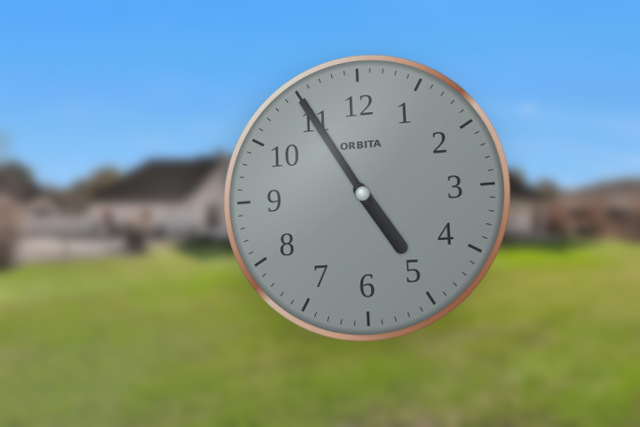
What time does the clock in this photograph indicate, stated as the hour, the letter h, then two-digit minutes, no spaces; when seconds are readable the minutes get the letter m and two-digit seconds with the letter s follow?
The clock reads 4h55
